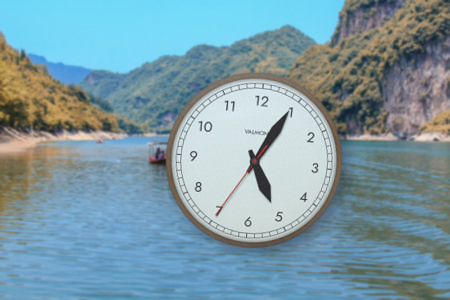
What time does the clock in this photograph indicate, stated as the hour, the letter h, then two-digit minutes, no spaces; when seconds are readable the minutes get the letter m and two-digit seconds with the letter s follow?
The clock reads 5h04m35s
